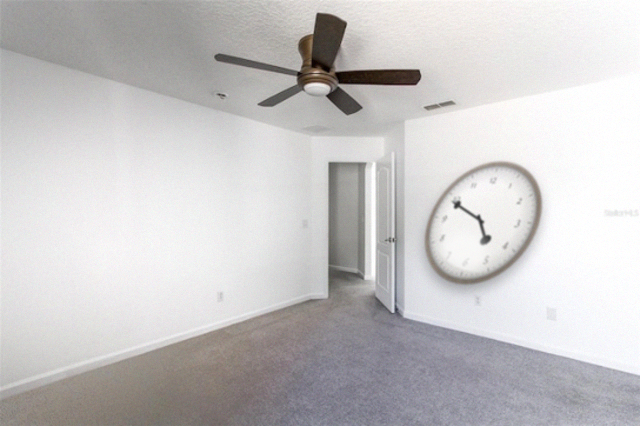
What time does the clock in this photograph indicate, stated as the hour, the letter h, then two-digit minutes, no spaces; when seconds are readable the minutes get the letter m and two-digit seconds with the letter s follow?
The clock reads 4h49
